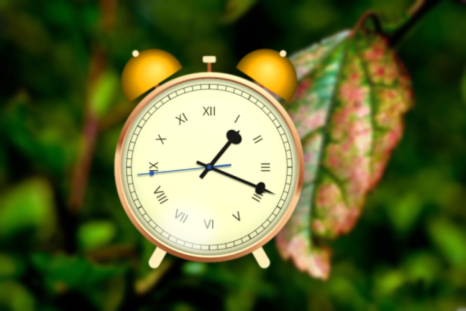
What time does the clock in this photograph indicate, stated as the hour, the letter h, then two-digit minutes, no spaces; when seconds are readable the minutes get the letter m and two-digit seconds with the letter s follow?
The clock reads 1h18m44s
